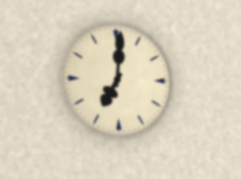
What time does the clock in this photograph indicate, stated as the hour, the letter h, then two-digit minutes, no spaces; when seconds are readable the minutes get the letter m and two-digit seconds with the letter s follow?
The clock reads 7h01
